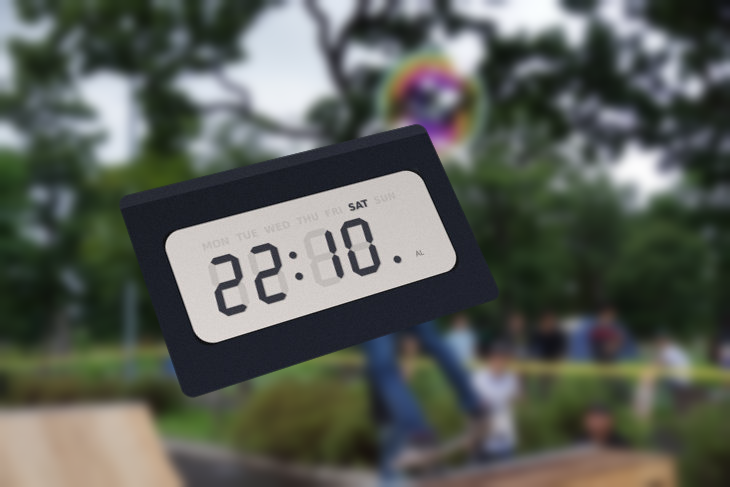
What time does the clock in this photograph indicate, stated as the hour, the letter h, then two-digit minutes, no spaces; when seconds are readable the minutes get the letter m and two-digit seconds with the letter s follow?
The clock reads 22h10
